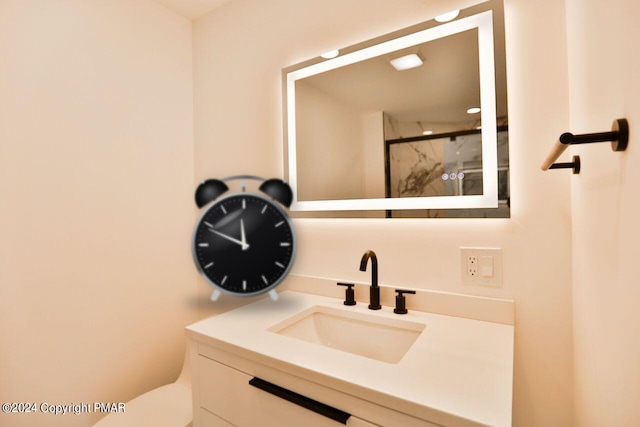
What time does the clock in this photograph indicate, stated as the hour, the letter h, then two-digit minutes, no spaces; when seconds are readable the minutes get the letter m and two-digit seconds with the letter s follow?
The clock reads 11h49
